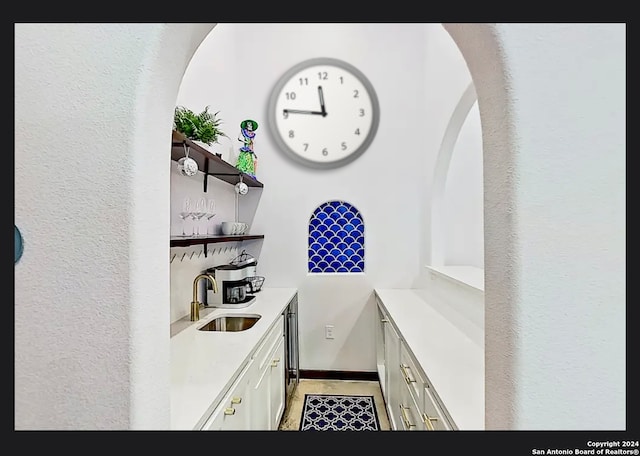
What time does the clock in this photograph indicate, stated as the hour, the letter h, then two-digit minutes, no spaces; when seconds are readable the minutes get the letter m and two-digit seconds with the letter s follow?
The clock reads 11h46
